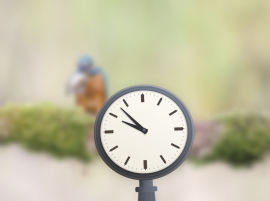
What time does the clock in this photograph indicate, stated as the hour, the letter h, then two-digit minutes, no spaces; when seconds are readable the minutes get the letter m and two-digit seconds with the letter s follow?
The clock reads 9h53
